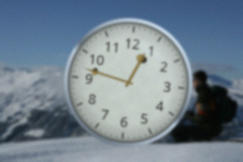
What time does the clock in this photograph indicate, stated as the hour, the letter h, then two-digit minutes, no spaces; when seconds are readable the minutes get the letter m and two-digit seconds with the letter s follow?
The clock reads 12h47
